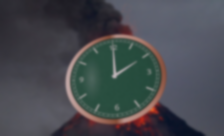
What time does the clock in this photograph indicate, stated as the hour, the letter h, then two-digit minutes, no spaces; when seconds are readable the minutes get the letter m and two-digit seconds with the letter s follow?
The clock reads 2h00
